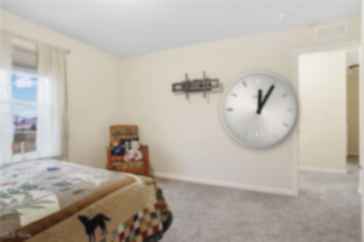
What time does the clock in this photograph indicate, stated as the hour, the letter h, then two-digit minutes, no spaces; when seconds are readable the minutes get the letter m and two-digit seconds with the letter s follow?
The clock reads 12h05
